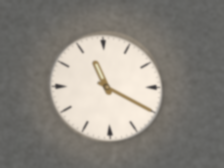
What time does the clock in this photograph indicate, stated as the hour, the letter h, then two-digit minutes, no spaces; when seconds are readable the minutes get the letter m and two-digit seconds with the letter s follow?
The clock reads 11h20
